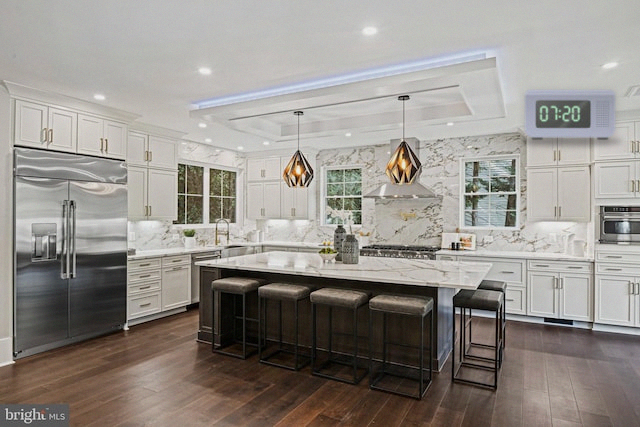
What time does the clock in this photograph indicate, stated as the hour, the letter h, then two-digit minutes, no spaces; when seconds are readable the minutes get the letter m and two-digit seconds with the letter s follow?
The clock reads 7h20
